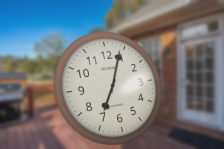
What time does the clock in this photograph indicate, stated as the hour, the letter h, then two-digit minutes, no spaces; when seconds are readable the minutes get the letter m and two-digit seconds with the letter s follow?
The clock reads 7h04
